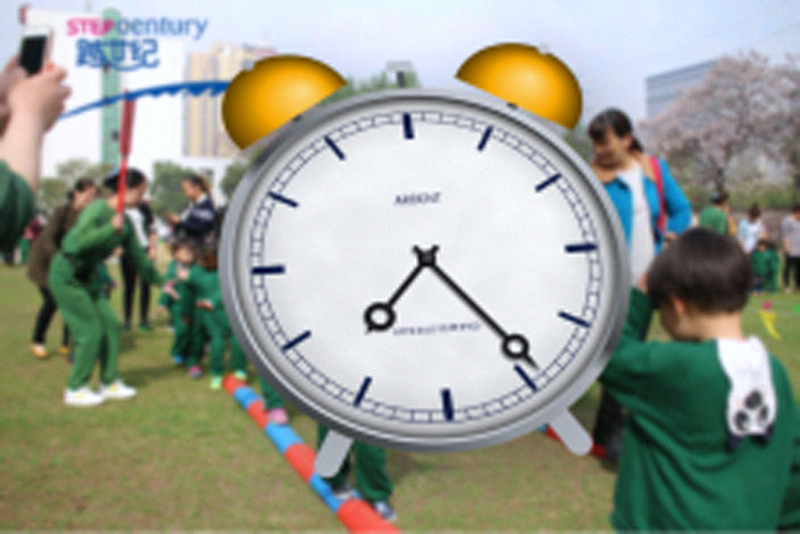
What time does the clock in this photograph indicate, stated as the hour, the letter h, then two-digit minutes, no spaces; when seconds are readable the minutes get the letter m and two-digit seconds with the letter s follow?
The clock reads 7h24
